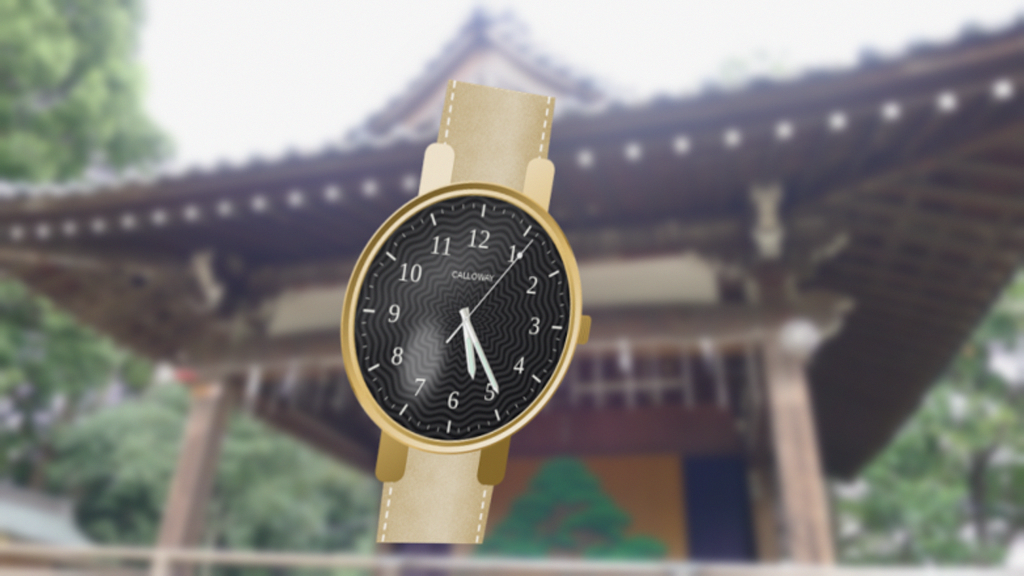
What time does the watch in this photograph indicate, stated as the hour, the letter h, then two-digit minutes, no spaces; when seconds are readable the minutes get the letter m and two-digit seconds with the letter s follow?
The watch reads 5h24m06s
